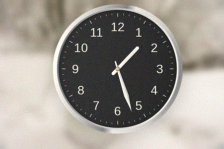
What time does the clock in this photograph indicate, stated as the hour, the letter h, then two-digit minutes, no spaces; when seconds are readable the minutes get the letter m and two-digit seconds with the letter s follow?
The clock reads 1h27
